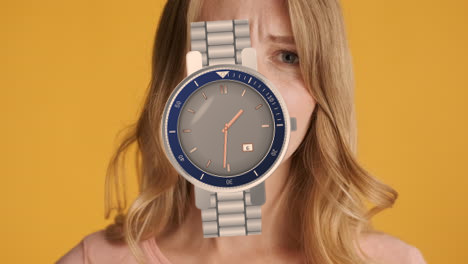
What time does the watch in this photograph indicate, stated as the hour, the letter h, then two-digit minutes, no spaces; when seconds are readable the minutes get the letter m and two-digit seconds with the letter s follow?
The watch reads 1h31
